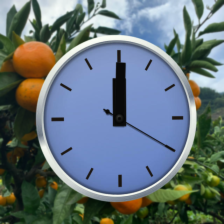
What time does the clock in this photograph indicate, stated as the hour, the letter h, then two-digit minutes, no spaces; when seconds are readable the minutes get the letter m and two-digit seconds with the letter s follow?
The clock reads 12h00m20s
